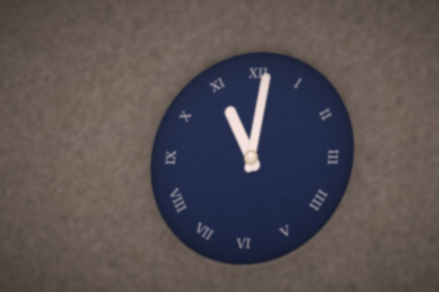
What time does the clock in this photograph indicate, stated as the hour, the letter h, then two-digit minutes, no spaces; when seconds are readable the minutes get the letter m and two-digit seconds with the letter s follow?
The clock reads 11h01
